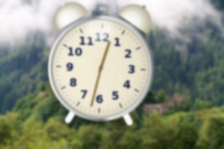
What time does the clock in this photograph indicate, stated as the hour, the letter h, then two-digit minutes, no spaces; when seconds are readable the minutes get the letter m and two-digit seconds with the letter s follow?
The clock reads 12h32
